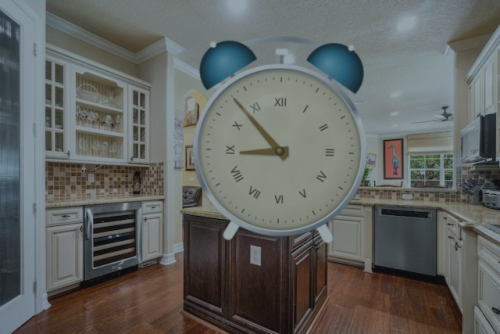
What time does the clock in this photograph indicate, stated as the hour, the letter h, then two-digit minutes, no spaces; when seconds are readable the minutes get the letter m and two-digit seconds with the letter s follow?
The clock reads 8h53
